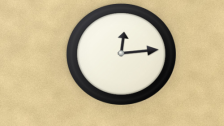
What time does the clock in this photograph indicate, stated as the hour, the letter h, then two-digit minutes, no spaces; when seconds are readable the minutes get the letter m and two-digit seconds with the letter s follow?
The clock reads 12h14
